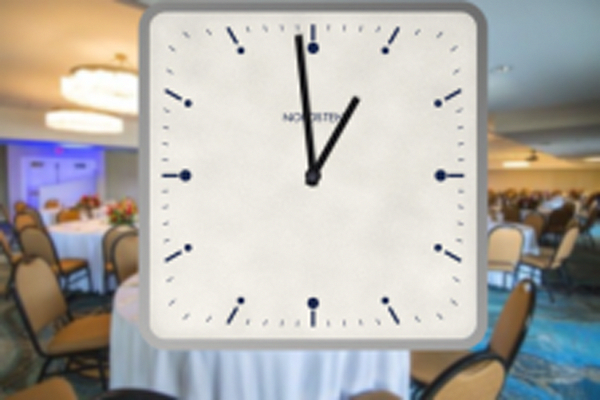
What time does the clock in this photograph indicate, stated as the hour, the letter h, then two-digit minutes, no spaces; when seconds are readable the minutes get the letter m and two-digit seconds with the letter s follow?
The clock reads 12h59
